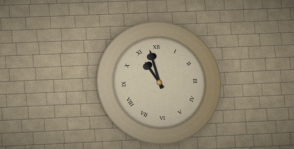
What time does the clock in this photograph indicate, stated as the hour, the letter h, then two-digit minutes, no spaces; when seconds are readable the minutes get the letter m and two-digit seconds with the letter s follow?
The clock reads 10h58
